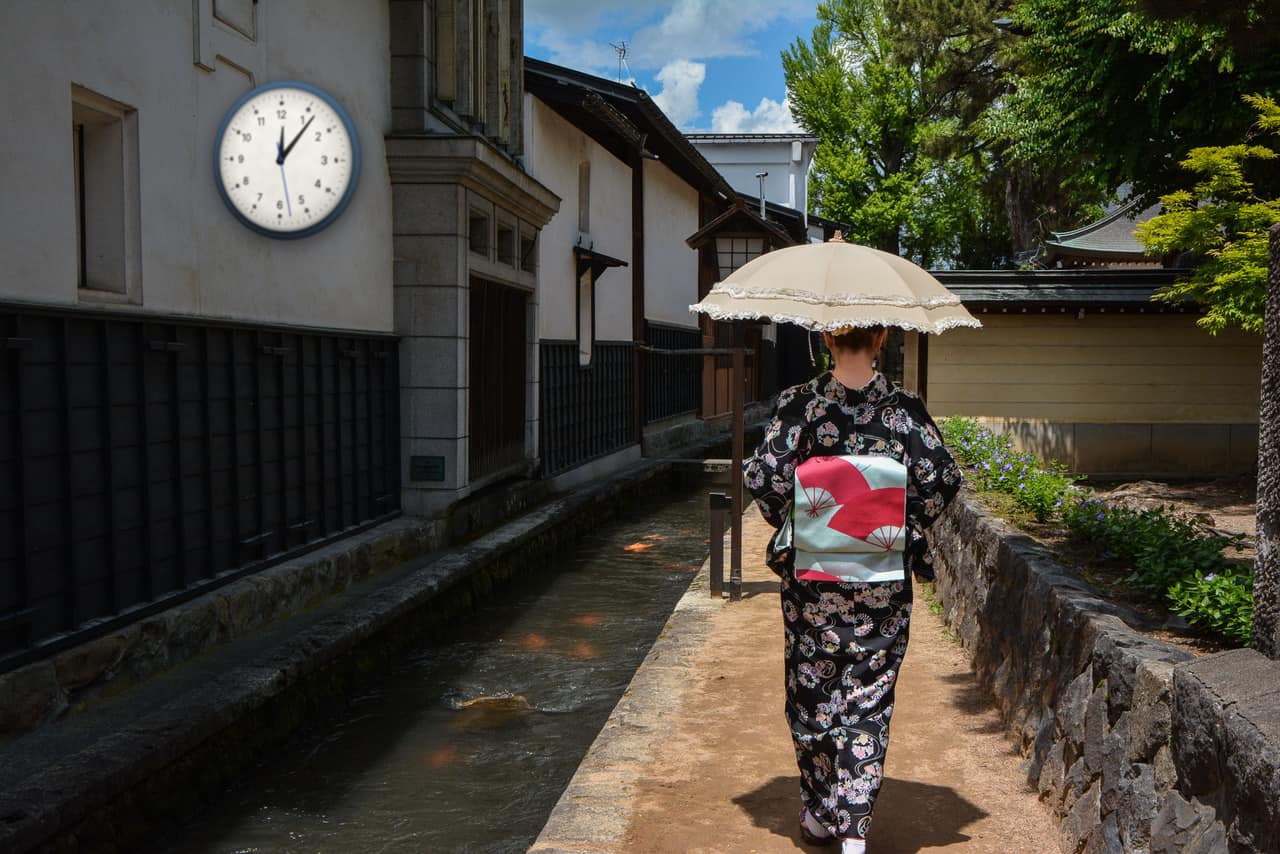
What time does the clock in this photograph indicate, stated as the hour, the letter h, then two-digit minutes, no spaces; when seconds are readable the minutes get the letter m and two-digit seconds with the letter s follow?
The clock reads 12h06m28s
